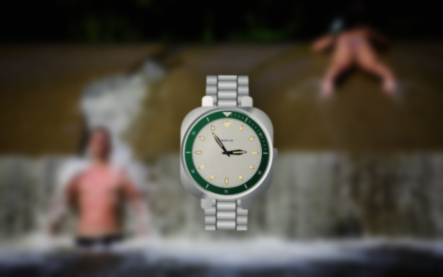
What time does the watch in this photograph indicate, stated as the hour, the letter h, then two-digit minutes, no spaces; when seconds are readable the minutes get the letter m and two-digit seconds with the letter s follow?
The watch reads 2h54
